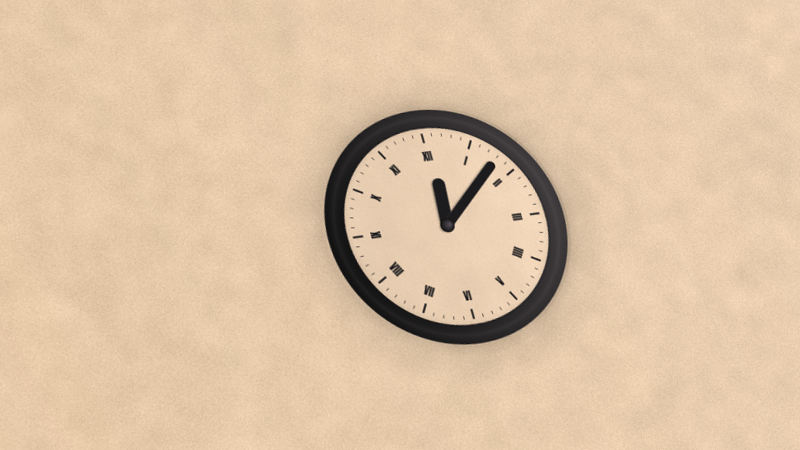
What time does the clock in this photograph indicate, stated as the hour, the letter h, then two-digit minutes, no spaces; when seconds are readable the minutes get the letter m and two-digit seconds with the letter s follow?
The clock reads 12h08
